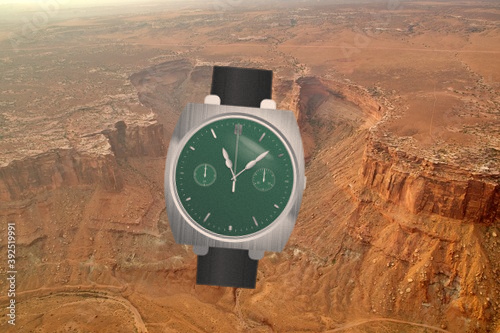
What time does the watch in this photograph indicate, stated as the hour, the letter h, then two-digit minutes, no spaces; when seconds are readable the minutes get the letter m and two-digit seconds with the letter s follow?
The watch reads 11h08
